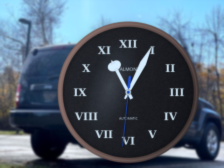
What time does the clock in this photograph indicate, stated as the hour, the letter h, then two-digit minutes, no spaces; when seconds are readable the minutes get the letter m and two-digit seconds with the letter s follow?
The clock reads 11h04m31s
